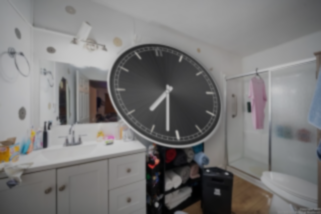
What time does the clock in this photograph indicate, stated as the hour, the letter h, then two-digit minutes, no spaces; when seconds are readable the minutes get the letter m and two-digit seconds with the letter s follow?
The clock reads 7h32
